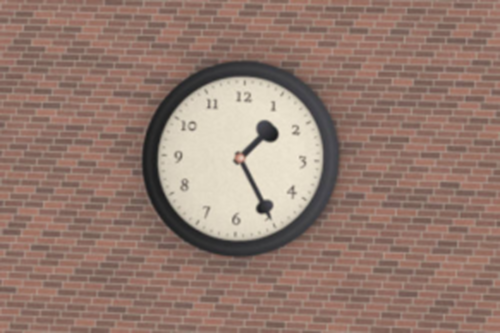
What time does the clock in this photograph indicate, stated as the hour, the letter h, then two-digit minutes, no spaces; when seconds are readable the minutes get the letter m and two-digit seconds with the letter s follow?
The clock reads 1h25
